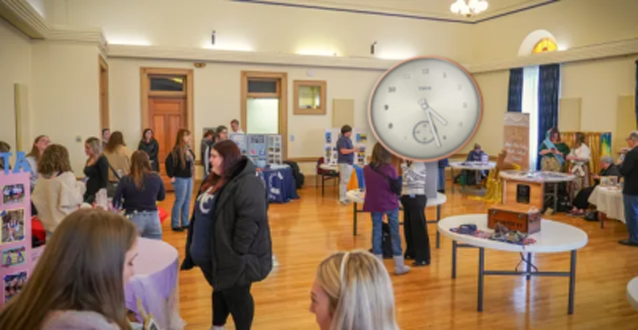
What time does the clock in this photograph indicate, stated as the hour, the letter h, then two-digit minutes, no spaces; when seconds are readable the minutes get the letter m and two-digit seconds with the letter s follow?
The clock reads 4h27
